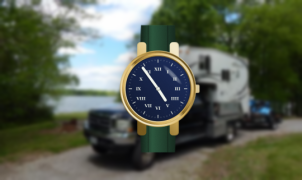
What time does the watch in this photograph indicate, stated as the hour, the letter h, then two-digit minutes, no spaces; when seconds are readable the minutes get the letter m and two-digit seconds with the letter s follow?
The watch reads 4h54
